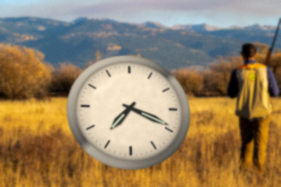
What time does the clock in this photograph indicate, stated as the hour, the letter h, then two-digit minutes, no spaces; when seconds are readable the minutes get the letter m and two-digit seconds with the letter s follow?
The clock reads 7h19
